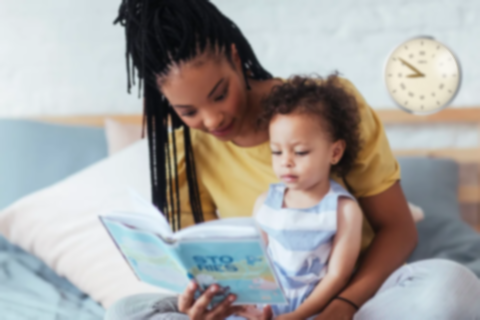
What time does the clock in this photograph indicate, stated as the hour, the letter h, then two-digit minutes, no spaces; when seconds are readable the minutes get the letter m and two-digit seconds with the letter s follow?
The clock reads 8h51
